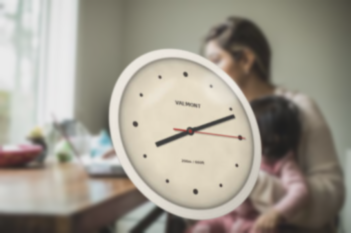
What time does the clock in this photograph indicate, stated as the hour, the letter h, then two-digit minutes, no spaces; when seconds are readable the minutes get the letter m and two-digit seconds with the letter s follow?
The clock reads 8h11m15s
